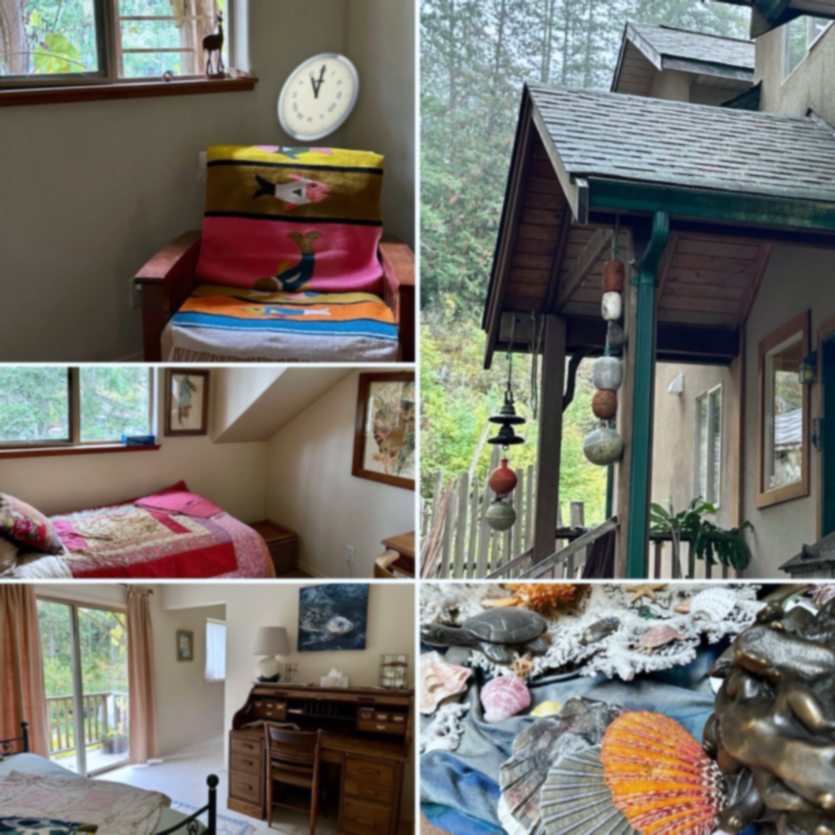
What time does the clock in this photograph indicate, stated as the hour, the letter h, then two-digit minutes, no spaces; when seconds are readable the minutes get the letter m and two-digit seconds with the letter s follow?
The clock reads 11h00
